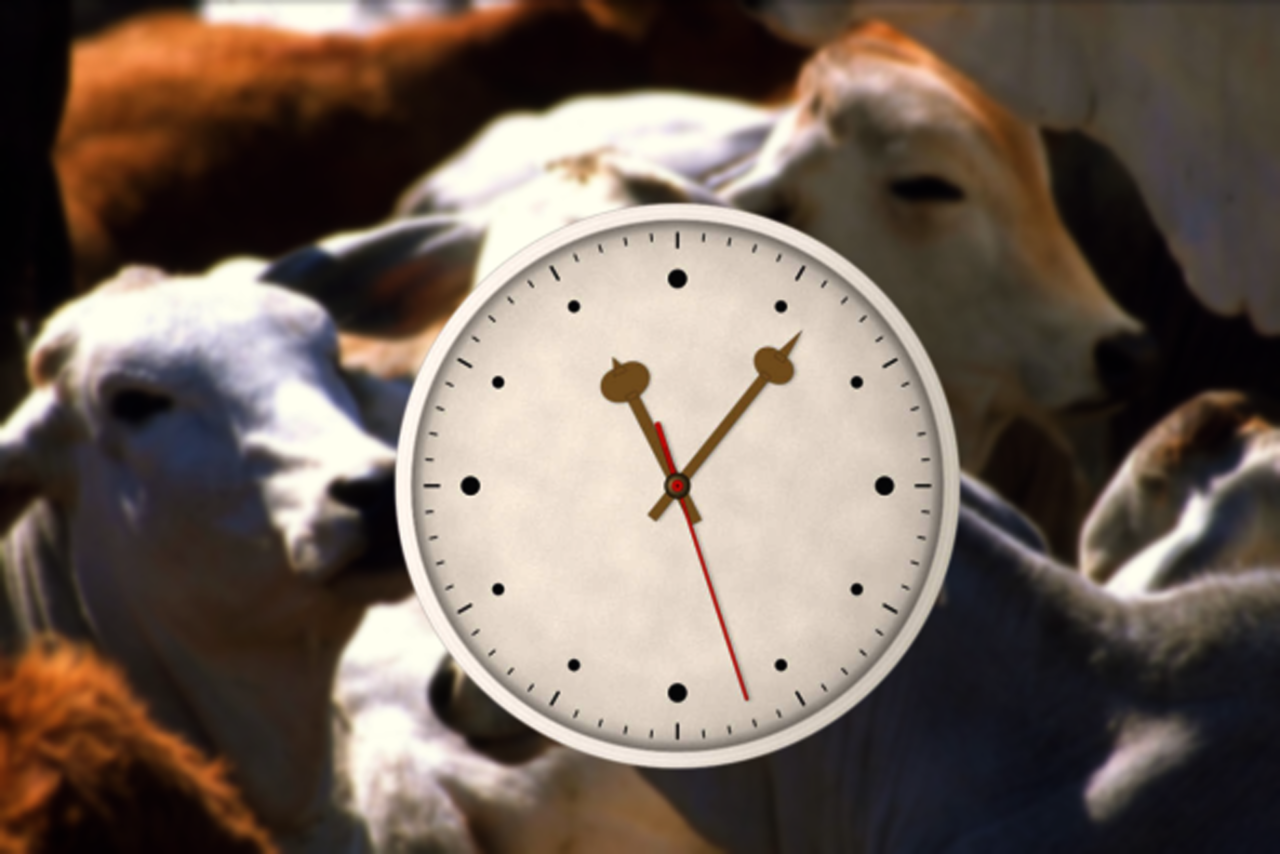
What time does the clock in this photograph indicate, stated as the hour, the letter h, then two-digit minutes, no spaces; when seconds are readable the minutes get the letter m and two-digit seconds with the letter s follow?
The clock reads 11h06m27s
